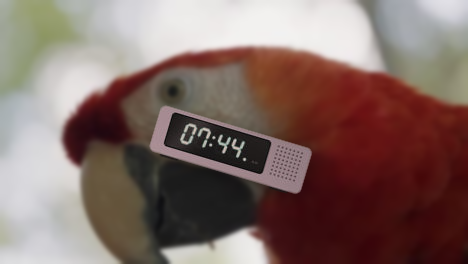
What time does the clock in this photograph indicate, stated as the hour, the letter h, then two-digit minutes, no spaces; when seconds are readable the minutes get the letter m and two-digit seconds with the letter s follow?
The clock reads 7h44
